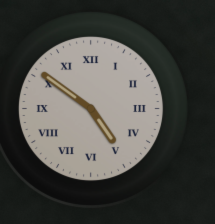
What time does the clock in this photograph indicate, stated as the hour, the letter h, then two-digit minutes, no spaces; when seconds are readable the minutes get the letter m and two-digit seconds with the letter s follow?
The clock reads 4h51
